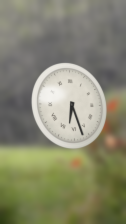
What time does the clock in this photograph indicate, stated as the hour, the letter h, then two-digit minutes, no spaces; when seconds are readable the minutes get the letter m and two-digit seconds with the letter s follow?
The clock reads 6h27
